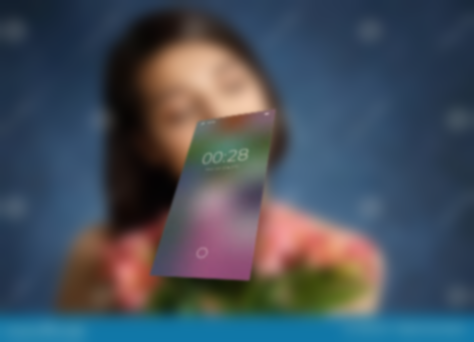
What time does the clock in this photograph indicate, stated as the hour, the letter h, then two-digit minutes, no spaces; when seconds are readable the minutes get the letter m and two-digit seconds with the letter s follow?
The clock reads 0h28
